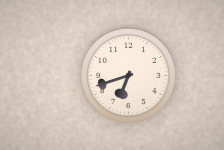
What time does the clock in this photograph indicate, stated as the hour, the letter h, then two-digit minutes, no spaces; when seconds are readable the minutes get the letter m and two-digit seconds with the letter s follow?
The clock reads 6h42
